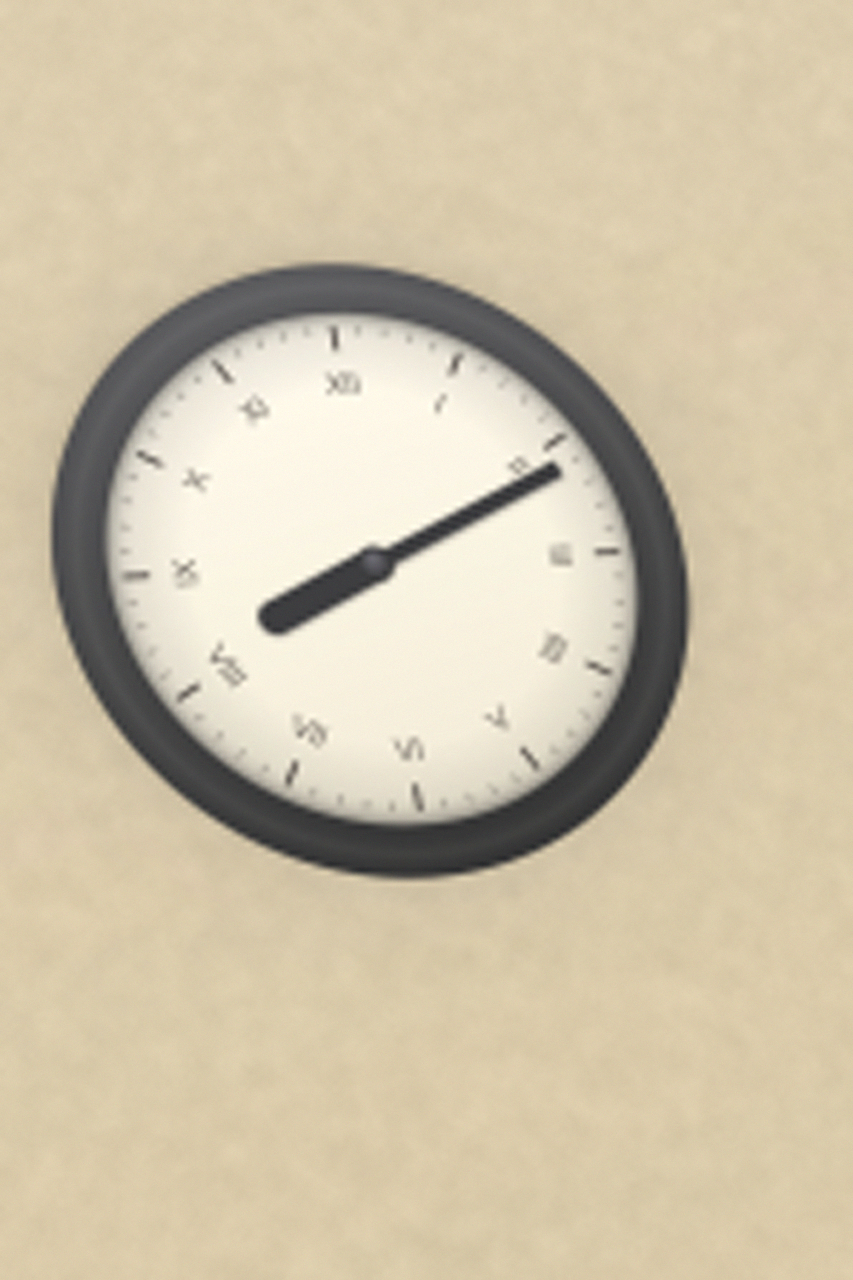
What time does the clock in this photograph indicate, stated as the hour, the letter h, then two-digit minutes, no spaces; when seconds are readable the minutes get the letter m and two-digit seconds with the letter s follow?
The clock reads 8h11
